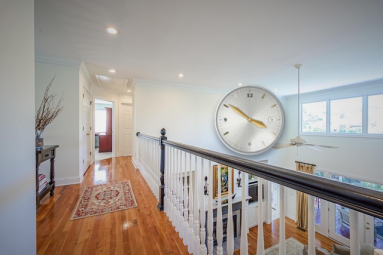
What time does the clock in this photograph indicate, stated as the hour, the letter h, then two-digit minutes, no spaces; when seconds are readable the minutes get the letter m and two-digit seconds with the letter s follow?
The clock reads 3h51
